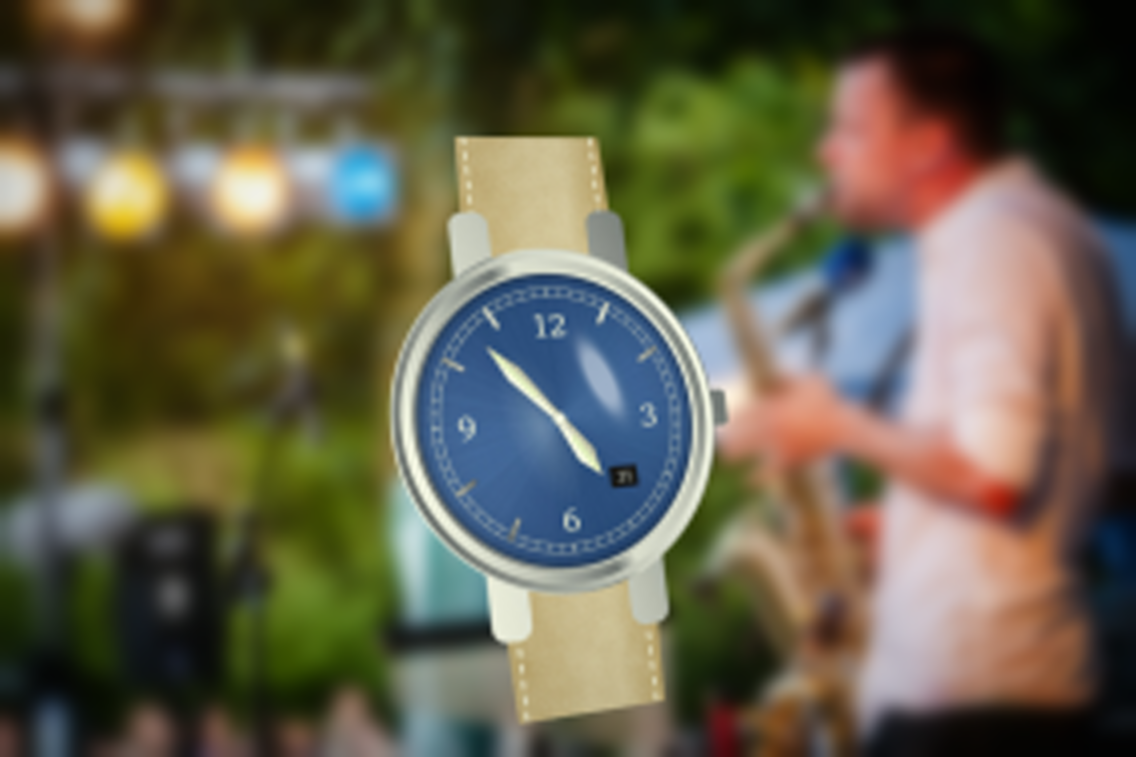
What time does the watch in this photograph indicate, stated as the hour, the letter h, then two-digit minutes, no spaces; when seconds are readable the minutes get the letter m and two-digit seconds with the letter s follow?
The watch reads 4h53
